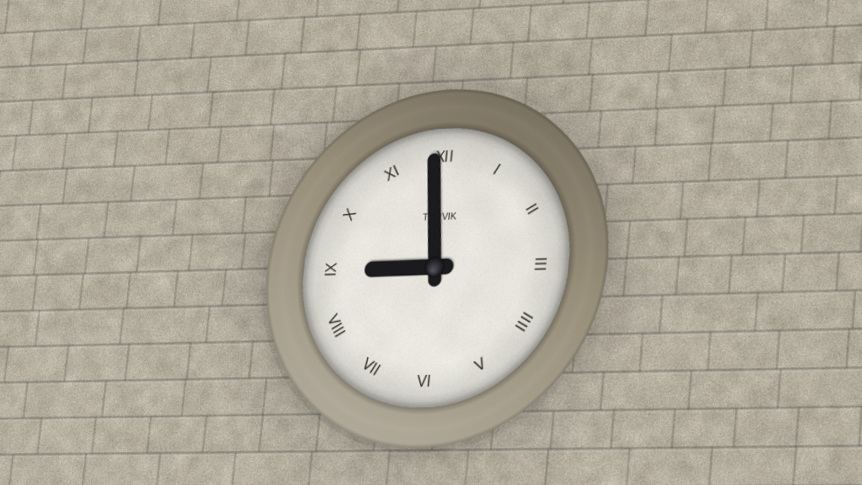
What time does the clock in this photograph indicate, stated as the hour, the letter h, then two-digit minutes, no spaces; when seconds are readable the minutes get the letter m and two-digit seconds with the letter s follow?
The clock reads 8h59
